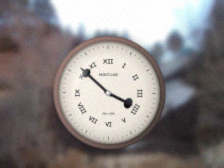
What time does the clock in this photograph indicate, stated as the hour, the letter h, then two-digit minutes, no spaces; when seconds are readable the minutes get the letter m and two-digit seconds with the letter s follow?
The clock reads 3h52
